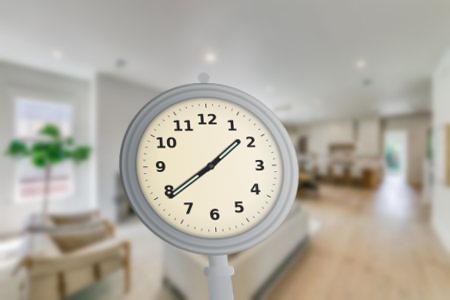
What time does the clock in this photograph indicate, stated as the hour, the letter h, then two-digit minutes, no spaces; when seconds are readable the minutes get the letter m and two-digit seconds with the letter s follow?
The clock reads 1h39
